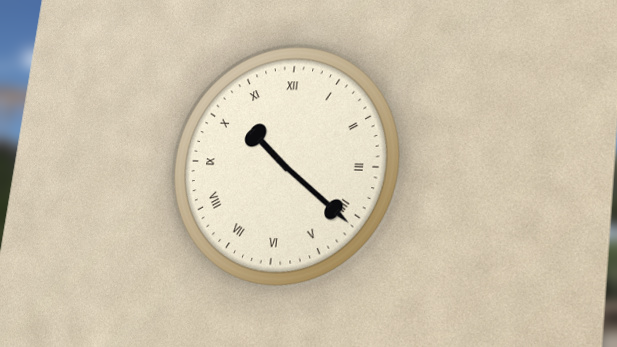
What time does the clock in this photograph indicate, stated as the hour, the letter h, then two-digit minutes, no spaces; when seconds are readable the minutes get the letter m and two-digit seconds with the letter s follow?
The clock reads 10h21
